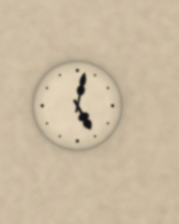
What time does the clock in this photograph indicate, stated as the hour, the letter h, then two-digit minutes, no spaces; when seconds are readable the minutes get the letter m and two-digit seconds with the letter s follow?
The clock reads 5h02
